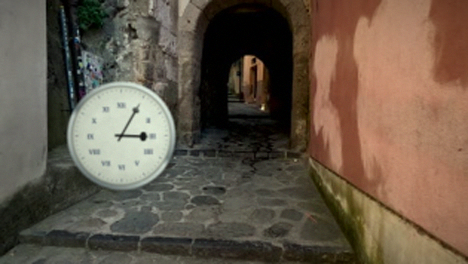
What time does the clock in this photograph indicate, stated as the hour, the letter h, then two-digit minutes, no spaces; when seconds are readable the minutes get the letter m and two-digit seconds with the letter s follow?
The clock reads 3h05
